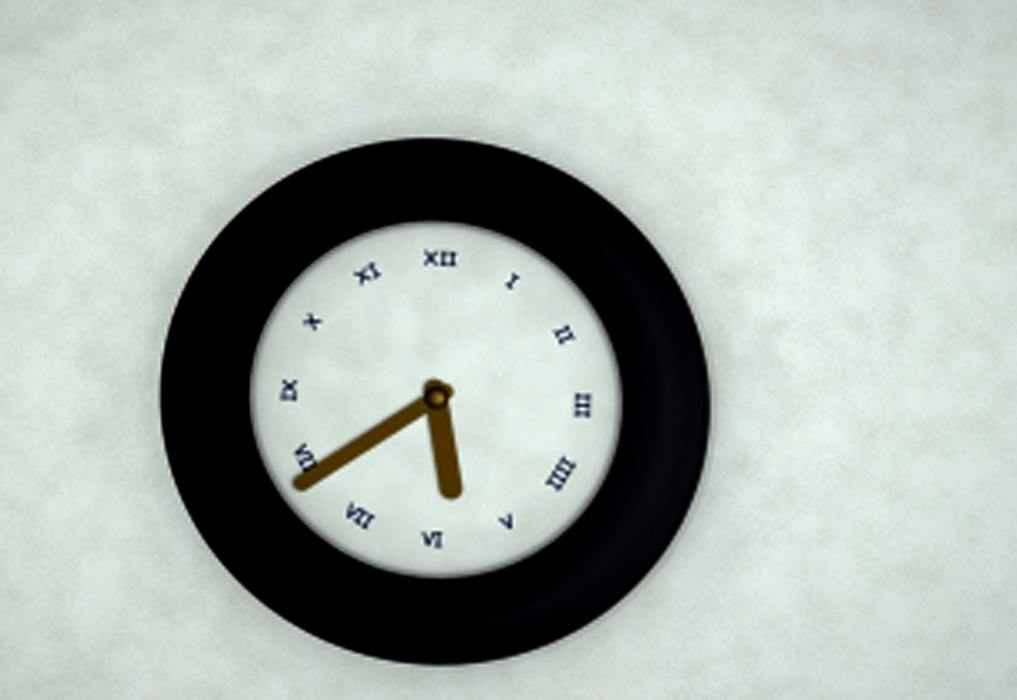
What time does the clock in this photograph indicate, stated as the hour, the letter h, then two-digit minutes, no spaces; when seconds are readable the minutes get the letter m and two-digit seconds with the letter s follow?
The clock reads 5h39
